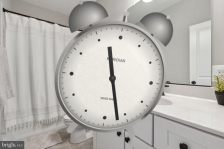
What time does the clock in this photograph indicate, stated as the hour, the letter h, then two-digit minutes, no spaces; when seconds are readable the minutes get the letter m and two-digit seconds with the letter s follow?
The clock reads 11h27
